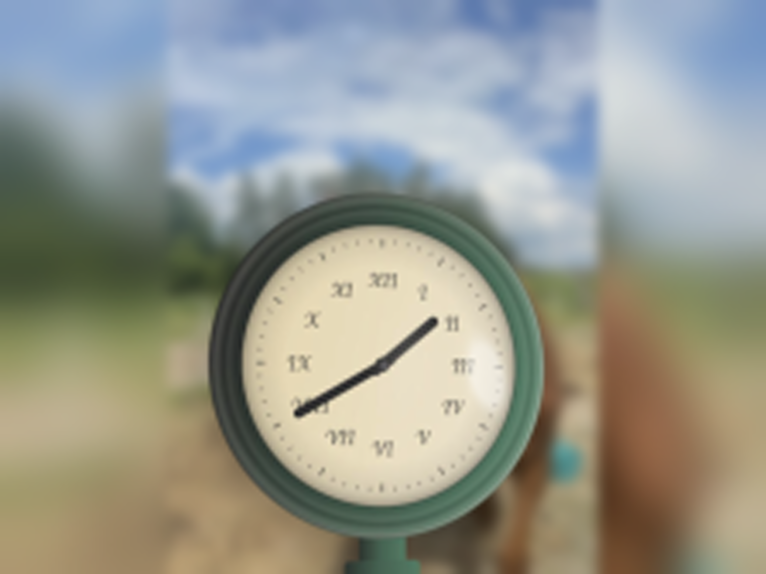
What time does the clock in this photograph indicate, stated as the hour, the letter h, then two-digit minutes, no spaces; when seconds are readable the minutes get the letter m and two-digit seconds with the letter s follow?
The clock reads 1h40
